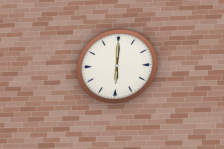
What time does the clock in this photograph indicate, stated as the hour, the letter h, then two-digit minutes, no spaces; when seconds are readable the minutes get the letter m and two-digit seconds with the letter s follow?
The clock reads 6h00
